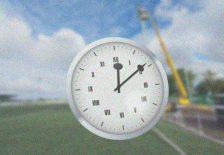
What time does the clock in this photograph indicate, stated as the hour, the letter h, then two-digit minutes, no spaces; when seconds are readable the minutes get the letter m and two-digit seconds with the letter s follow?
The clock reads 12h09
